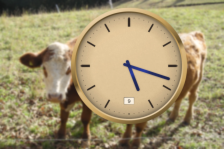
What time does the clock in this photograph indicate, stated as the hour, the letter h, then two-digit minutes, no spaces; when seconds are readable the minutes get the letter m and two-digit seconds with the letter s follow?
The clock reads 5h18
